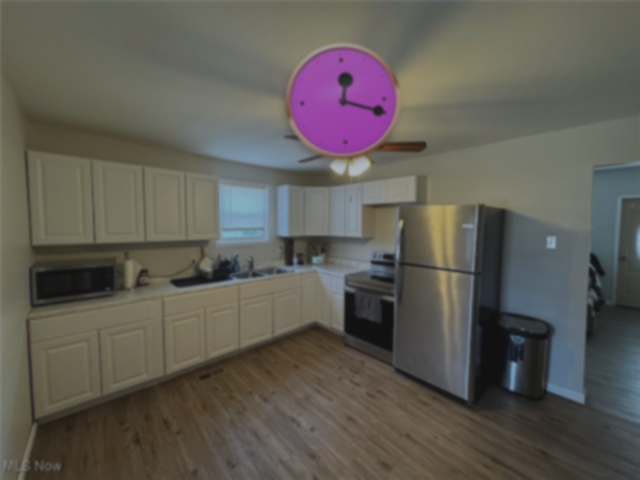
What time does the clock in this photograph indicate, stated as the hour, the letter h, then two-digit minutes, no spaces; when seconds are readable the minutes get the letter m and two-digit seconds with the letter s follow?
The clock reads 12h18
